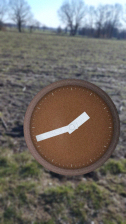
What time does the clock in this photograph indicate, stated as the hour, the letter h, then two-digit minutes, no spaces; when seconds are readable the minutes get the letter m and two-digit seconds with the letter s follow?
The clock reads 1h42
